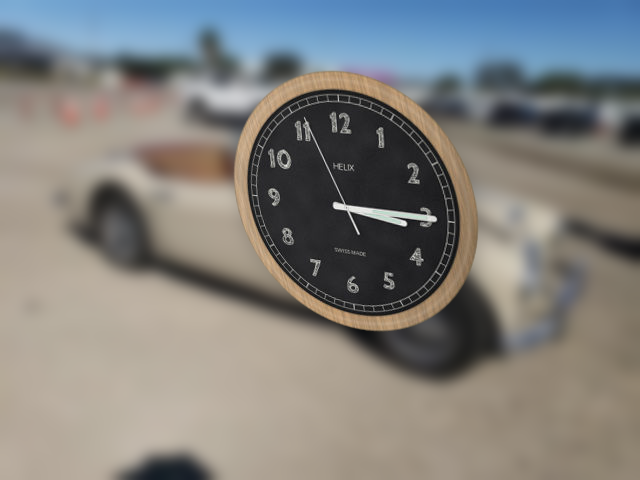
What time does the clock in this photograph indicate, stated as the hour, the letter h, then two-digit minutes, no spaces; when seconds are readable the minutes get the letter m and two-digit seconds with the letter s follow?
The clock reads 3h14m56s
